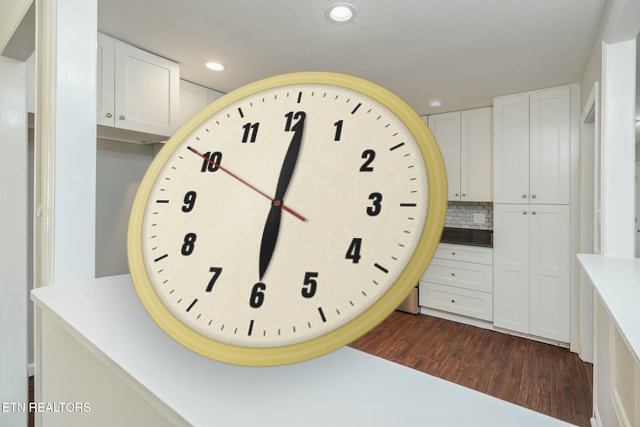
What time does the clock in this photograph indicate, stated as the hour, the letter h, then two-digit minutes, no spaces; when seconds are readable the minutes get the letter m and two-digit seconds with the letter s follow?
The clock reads 6h00m50s
